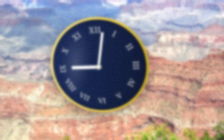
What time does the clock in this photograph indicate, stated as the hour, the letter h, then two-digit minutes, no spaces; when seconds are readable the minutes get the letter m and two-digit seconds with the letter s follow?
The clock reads 9h02
